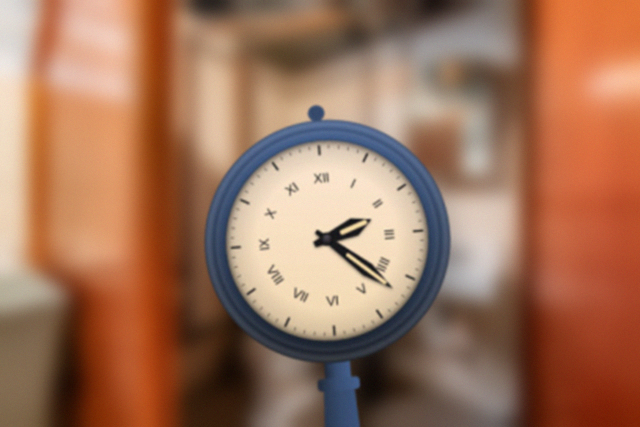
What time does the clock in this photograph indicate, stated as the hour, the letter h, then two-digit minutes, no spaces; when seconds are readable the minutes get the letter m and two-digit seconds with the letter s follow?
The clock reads 2h22
